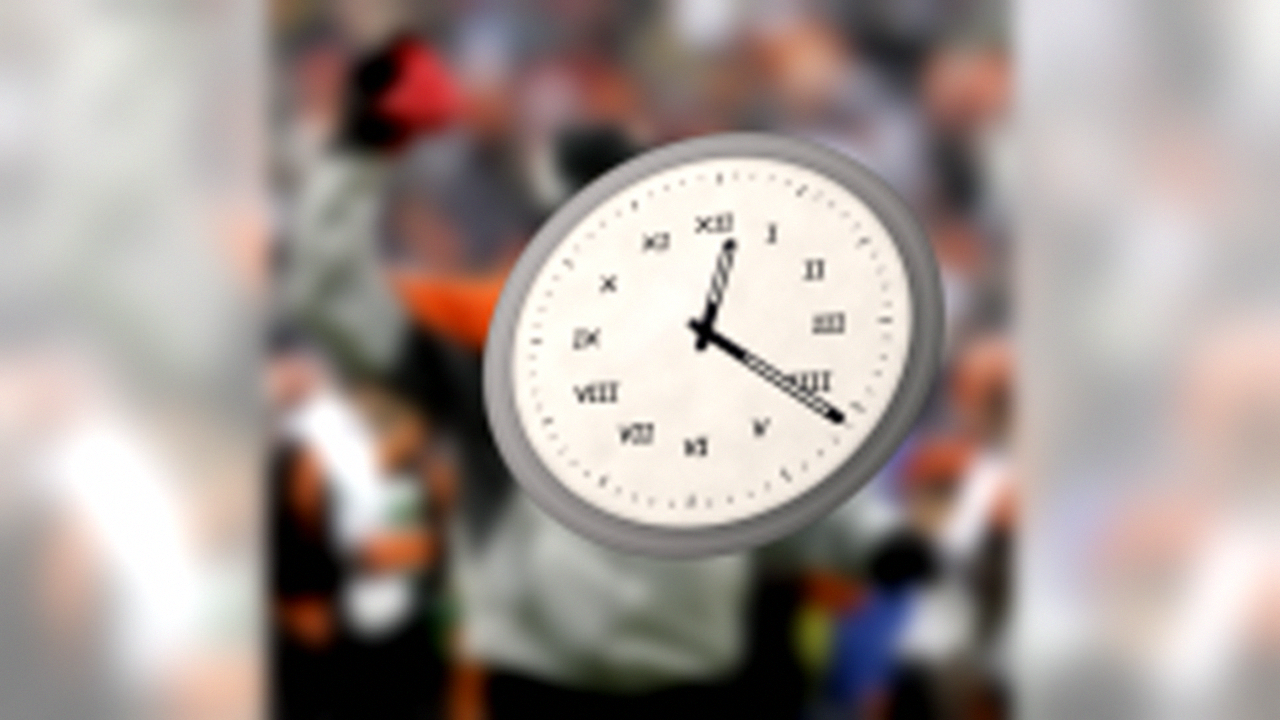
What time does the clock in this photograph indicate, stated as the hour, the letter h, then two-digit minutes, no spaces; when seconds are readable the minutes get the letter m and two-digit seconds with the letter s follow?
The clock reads 12h21
